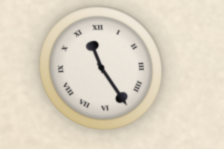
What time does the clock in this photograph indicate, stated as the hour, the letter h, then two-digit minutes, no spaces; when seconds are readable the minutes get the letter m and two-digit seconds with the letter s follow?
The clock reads 11h25
